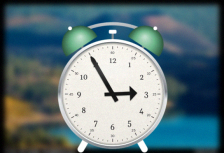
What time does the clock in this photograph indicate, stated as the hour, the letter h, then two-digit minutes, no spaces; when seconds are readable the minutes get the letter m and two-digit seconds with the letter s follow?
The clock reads 2h55
